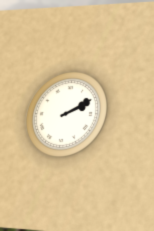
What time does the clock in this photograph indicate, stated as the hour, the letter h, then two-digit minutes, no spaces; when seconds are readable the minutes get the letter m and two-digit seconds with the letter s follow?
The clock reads 2h10
